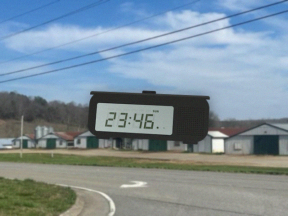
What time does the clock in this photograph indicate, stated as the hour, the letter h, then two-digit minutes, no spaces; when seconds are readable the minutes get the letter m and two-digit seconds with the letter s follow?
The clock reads 23h46
